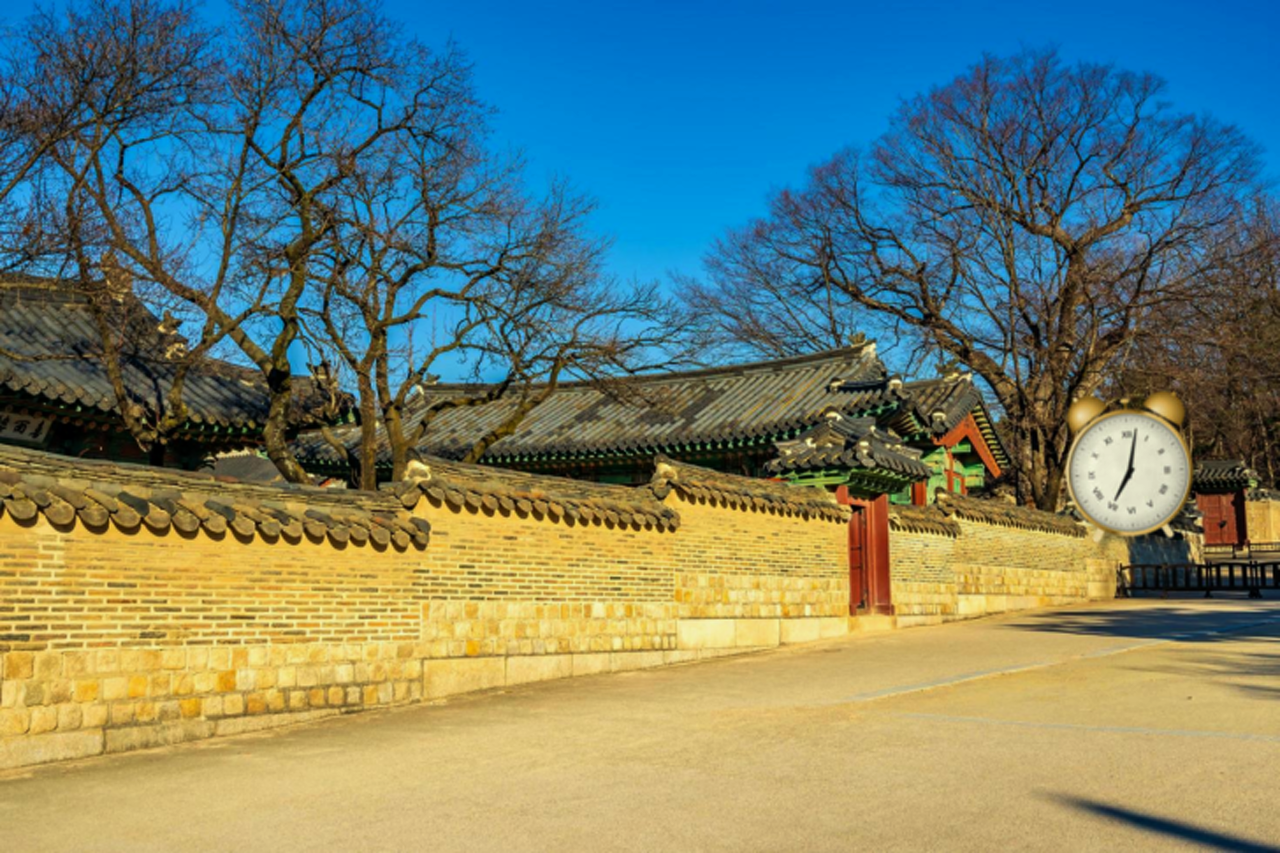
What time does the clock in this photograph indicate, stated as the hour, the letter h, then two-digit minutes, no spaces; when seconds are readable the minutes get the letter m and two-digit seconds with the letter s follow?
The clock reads 7h02
